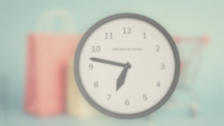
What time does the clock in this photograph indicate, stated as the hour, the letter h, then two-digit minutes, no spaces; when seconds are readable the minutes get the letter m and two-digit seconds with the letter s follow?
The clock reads 6h47
